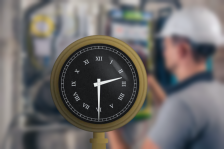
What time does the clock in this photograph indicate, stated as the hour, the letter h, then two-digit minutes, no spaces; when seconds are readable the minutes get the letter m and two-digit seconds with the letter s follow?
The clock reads 2h30
